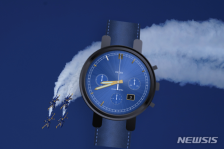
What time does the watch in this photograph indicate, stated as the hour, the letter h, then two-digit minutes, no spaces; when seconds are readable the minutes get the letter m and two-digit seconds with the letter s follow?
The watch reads 8h41
